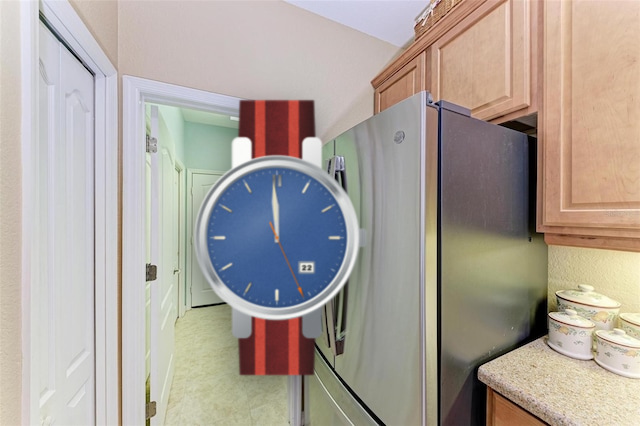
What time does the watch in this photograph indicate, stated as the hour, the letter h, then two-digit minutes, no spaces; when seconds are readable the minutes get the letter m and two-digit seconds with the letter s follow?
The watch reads 11h59m26s
